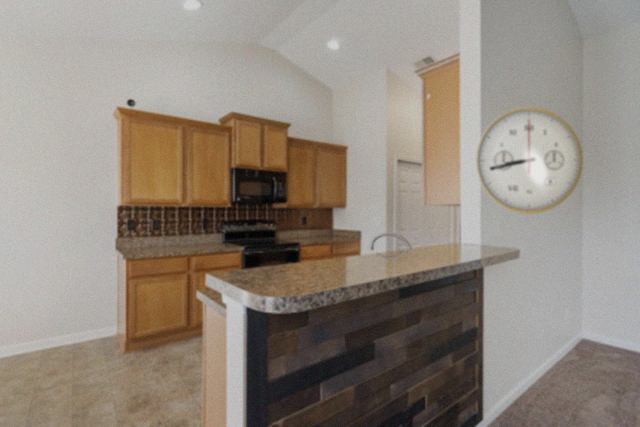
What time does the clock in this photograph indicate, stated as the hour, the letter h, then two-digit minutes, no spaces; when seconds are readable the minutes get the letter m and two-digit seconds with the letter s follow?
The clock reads 8h43
